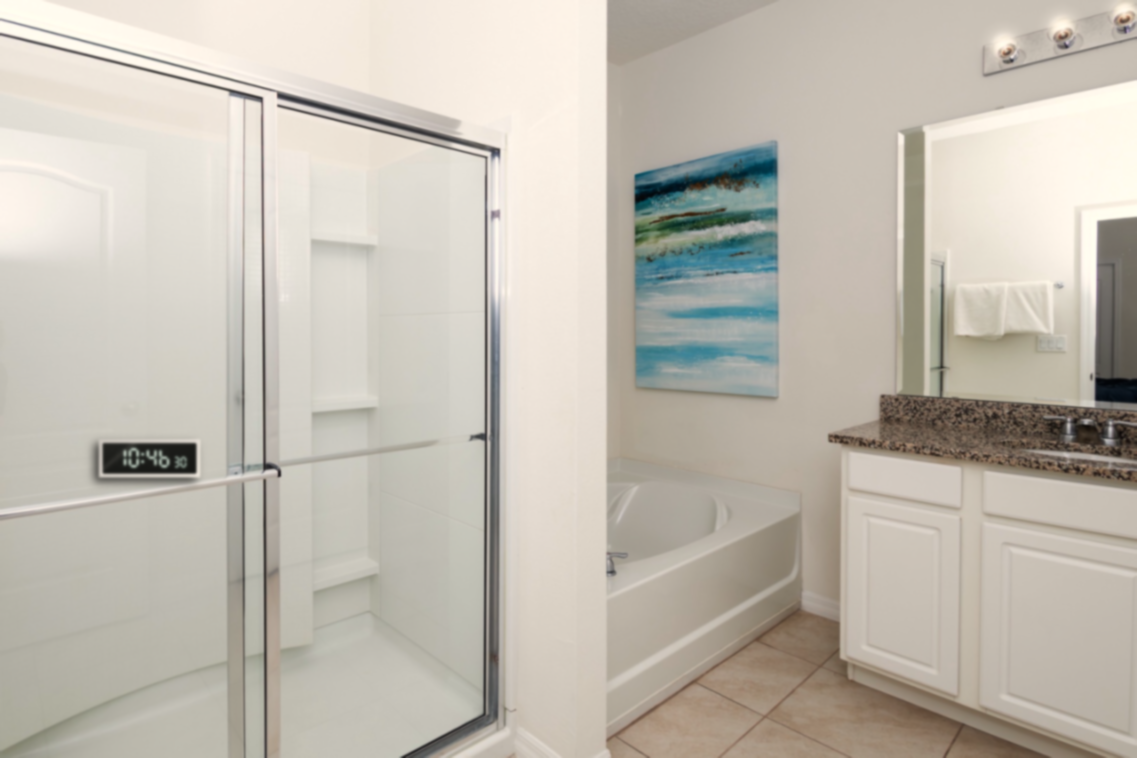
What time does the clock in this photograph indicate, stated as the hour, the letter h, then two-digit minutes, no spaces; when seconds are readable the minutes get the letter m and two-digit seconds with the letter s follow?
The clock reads 10h46
